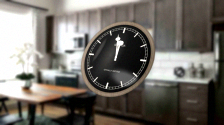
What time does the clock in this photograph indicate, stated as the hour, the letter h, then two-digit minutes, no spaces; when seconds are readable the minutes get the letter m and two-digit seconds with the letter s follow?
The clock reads 11h58
